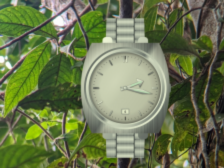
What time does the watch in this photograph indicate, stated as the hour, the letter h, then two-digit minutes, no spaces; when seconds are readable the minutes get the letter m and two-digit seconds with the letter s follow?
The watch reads 2h17
